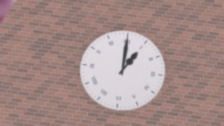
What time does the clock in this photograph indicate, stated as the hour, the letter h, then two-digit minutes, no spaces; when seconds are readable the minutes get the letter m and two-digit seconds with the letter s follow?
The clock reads 1h00
